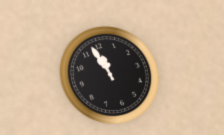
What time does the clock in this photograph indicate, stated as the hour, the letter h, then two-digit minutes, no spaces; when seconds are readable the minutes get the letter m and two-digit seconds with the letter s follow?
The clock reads 11h58
